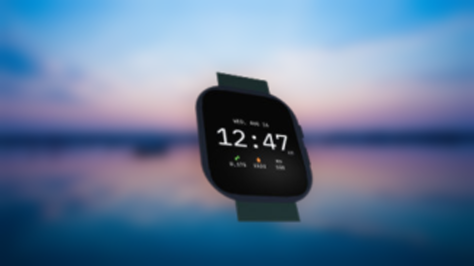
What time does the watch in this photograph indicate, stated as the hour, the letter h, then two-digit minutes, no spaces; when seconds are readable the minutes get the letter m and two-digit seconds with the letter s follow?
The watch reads 12h47
